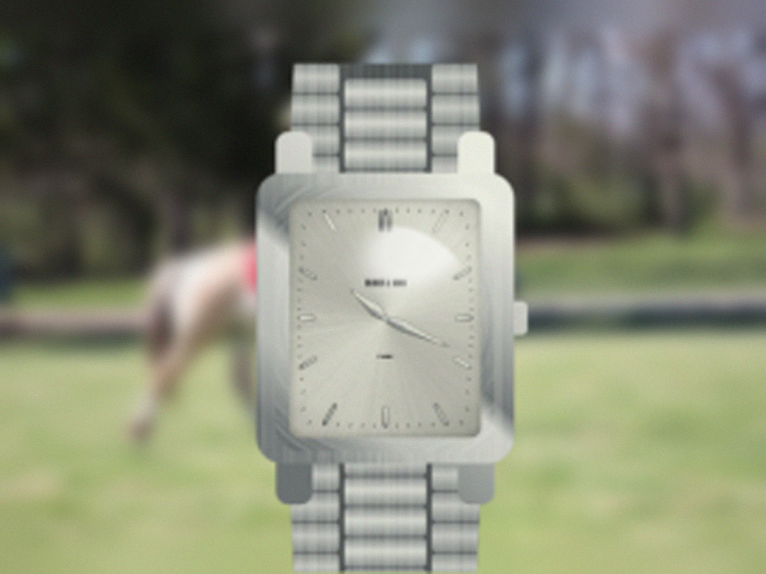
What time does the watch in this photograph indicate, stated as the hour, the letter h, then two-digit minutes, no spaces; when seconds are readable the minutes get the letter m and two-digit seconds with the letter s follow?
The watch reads 10h19
